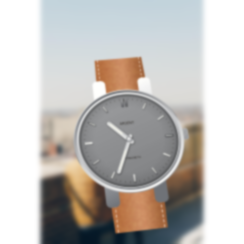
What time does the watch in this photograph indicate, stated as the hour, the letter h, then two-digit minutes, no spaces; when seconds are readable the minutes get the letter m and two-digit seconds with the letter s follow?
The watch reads 10h34
